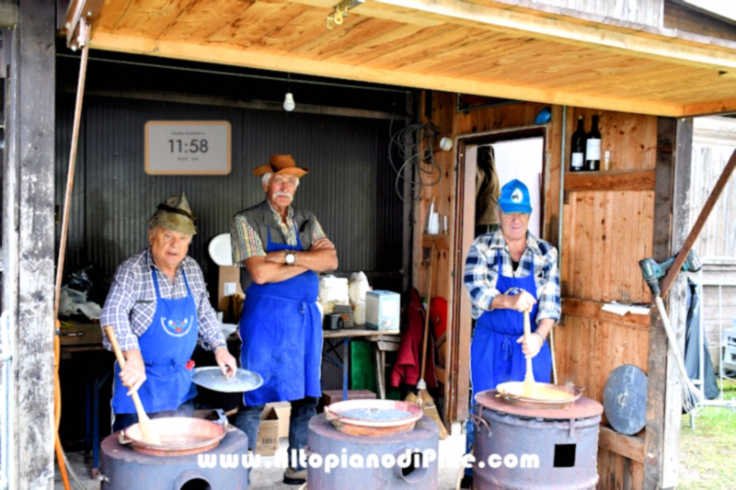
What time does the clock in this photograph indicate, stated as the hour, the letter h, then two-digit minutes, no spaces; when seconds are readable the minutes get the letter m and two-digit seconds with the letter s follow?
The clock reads 11h58
